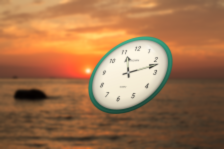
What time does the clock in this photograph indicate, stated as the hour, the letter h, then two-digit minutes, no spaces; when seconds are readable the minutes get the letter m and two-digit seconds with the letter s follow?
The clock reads 11h12
